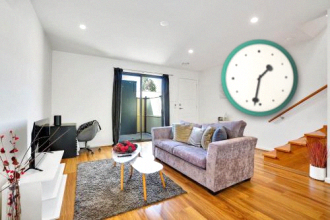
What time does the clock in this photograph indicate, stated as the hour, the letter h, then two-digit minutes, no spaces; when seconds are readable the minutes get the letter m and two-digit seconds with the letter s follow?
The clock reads 1h32
